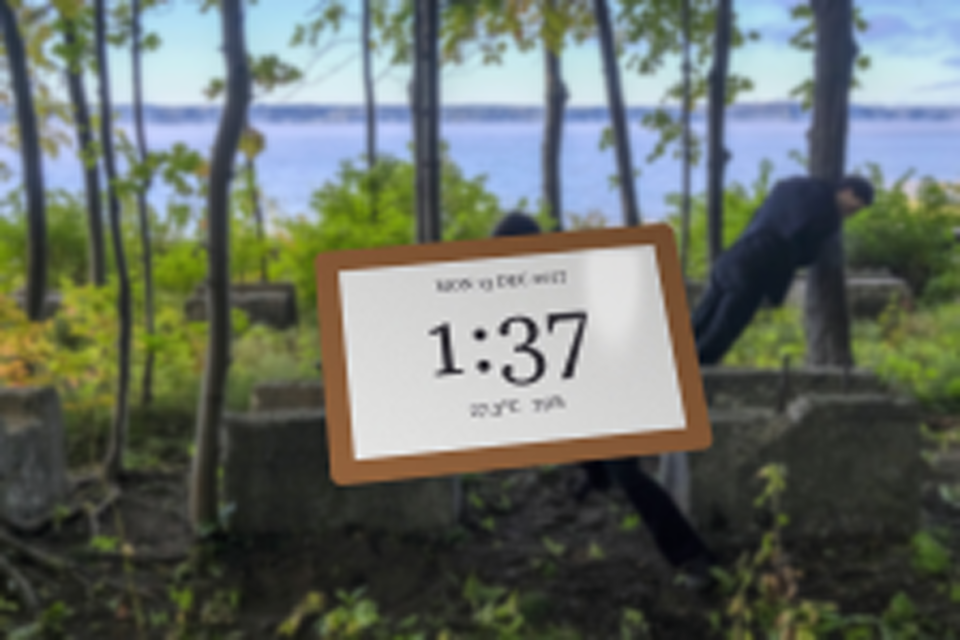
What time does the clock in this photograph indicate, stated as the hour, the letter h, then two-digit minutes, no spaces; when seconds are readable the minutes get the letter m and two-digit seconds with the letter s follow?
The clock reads 1h37
